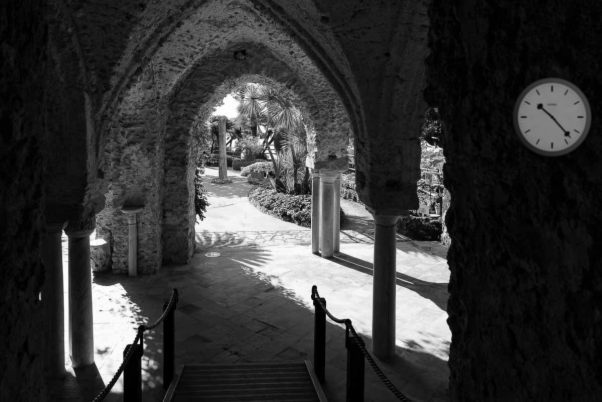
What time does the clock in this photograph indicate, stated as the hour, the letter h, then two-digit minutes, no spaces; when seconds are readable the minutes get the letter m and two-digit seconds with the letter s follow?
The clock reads 10h23
